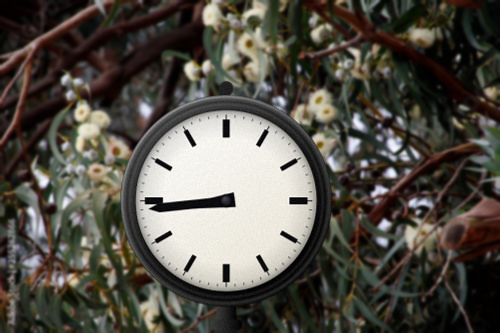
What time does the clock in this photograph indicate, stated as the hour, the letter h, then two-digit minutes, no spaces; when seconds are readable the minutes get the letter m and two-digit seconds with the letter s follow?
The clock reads 8h44
